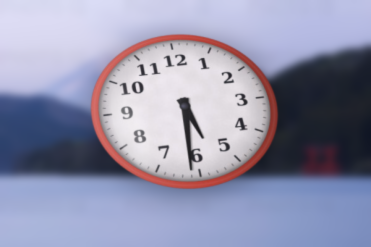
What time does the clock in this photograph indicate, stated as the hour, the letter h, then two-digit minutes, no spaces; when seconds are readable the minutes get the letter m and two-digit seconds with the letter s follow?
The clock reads 5h31
